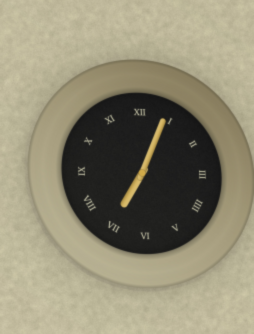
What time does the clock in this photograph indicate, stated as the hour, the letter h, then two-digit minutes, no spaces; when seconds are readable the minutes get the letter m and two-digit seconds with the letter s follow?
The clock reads 7h04
